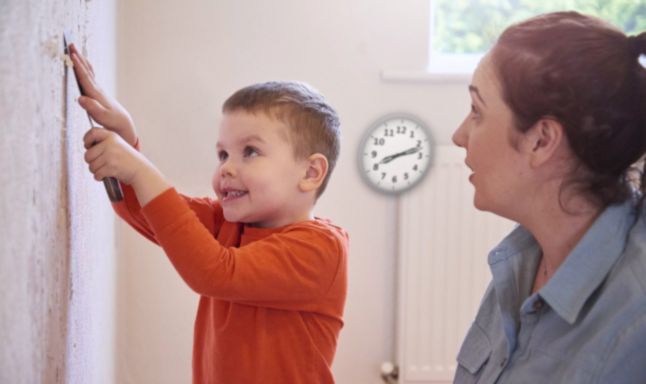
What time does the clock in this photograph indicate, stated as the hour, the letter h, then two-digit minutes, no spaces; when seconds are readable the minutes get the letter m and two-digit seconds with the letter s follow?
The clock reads 8h12
